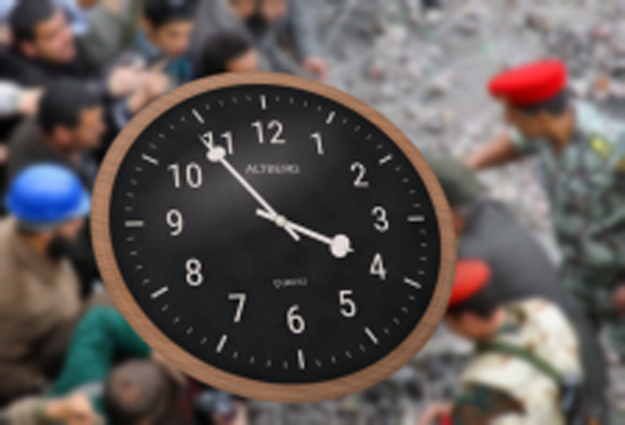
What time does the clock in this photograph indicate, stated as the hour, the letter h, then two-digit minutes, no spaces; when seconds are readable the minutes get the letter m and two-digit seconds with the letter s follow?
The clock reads 3h54
